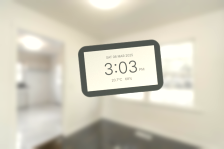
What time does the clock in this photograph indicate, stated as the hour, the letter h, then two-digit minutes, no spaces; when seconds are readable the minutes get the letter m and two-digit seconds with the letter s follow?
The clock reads 3h03
